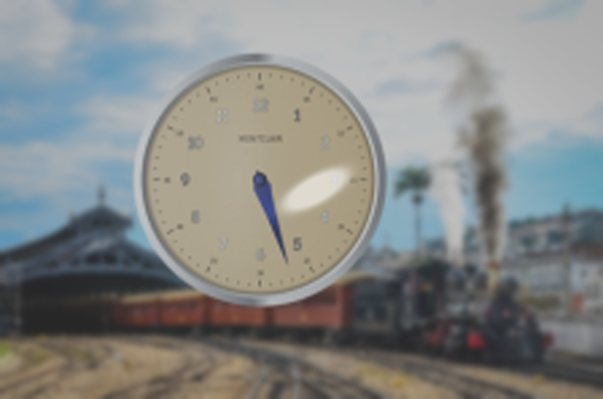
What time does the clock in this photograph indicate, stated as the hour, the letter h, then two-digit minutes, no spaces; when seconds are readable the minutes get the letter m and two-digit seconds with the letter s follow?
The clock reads 5h27
